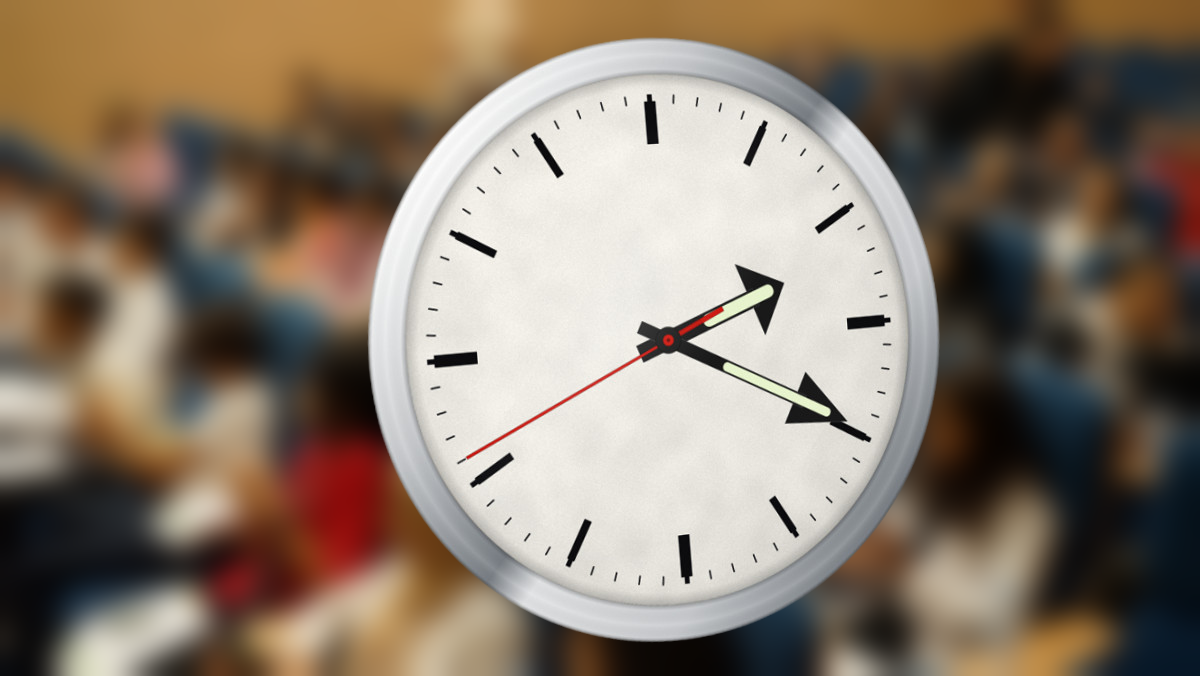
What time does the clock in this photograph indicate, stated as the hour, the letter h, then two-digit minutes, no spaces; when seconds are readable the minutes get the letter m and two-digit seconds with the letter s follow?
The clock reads 2h19m41s
